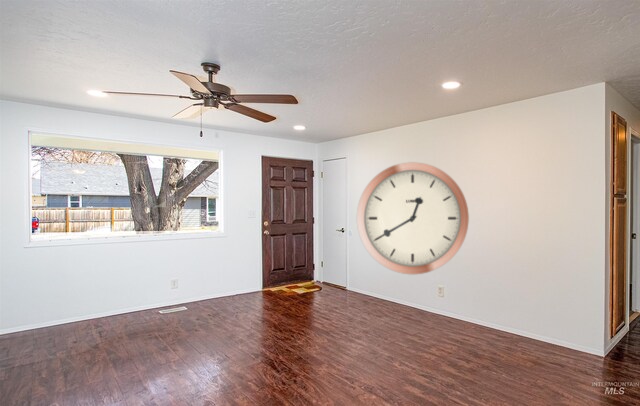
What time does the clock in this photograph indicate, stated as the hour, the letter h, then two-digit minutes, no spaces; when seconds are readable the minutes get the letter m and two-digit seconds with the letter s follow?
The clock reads 12h40
